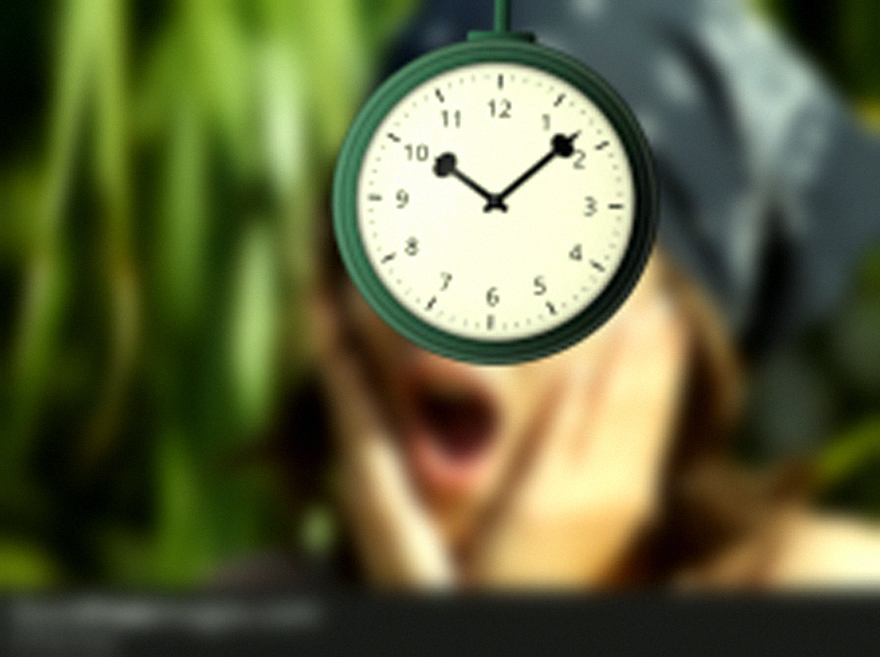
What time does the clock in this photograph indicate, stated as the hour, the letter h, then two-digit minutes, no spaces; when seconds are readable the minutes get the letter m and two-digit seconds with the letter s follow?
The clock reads 10h08
